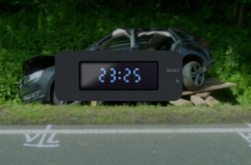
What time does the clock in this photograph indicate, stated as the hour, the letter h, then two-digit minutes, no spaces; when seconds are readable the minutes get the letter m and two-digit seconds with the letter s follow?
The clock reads 23h25
